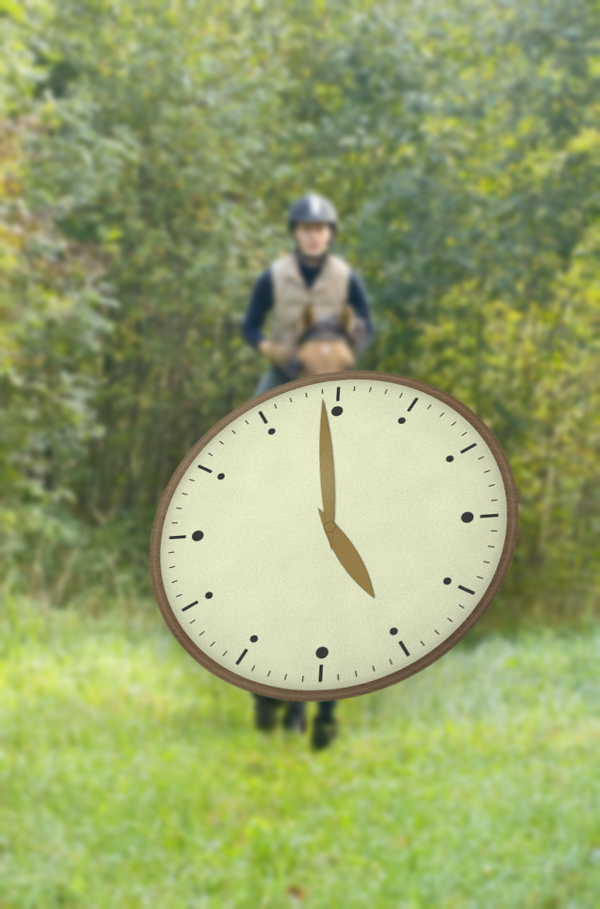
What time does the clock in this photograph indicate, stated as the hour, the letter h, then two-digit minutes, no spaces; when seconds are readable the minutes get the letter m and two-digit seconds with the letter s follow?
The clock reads 4h59
